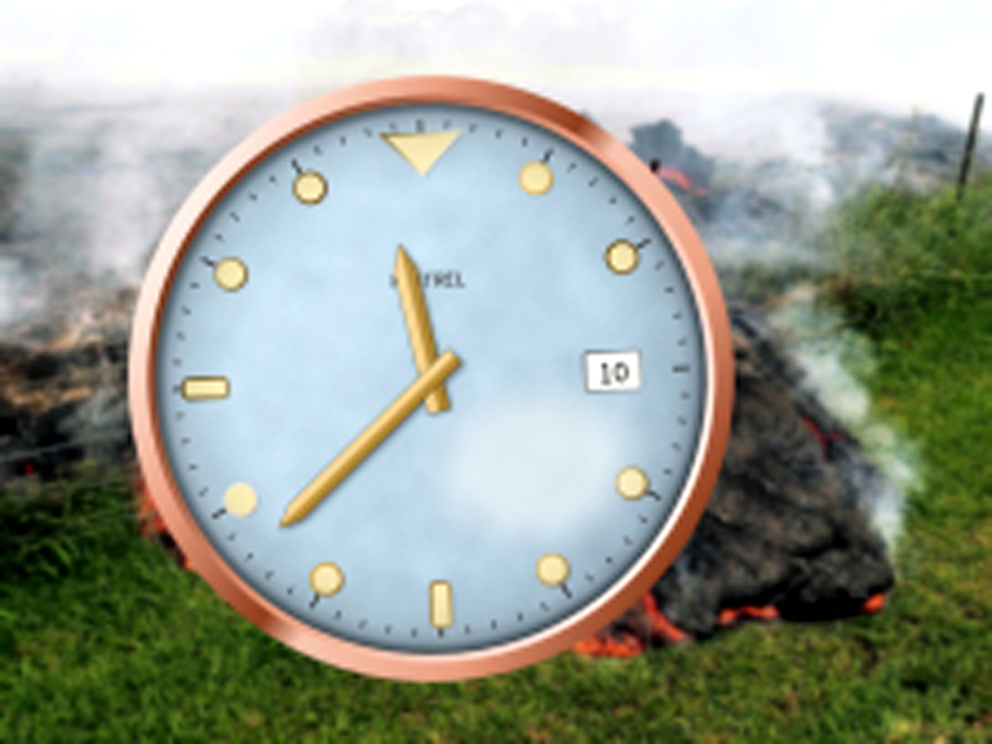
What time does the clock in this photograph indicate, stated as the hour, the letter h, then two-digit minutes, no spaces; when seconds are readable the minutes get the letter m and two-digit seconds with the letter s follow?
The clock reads 11h38
